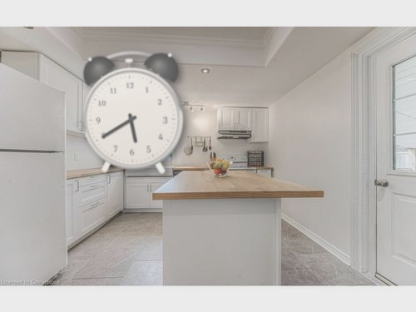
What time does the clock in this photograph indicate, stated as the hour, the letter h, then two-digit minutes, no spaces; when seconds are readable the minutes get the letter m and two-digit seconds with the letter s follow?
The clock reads 5h40
